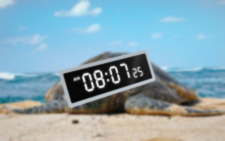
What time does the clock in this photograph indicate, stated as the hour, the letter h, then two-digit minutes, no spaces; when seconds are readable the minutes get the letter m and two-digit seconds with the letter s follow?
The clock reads 8h07m25s
